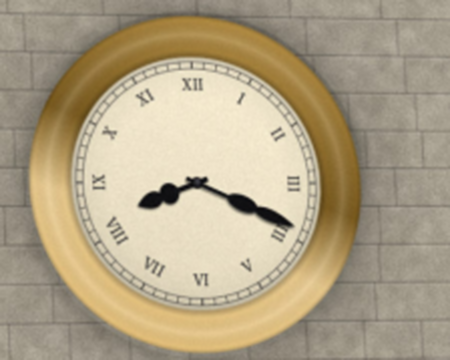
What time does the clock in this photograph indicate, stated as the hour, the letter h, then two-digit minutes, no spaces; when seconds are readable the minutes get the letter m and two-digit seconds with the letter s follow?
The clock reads 8h19
